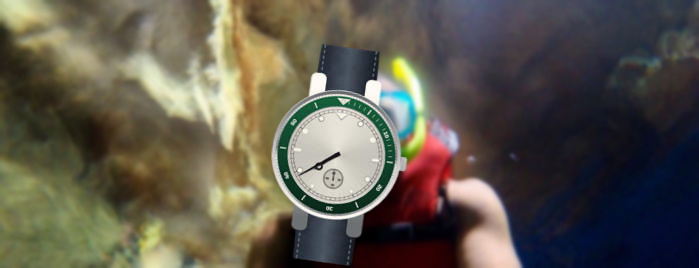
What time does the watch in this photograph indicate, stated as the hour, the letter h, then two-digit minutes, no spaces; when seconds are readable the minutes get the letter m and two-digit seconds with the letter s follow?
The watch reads 7h39
